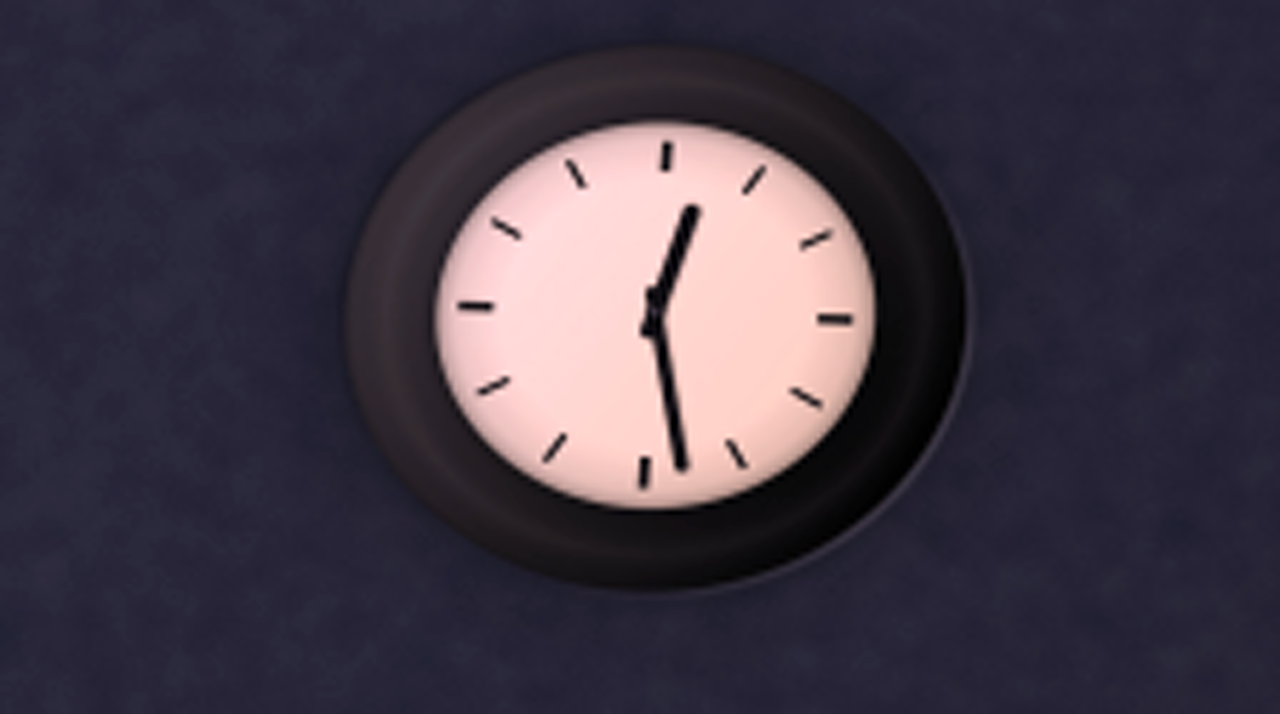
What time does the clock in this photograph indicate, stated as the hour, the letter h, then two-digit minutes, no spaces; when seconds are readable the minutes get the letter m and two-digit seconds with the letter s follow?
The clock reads 12h28
